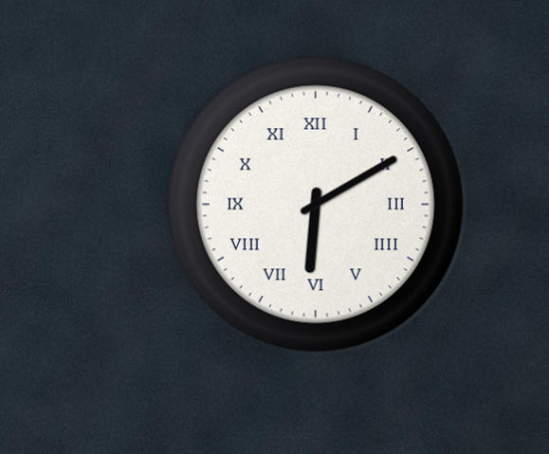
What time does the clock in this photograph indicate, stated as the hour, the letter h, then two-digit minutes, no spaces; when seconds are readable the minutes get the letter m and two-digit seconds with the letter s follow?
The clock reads 6h10
